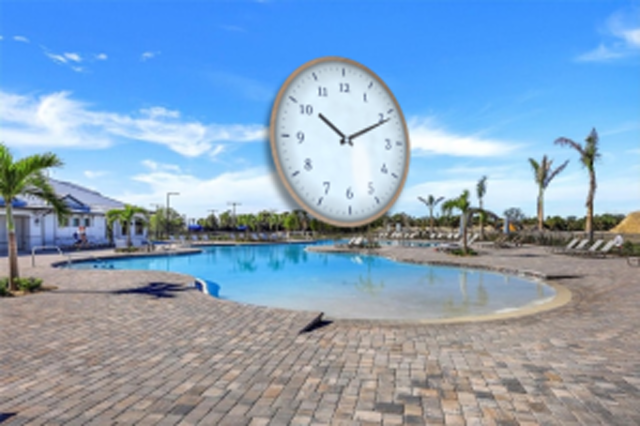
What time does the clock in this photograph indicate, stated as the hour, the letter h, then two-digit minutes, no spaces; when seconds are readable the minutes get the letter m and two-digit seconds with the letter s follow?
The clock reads 10h11
